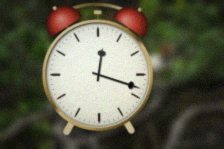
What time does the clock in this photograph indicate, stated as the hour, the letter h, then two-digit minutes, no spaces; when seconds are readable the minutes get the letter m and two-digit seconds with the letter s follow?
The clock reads 12h18
